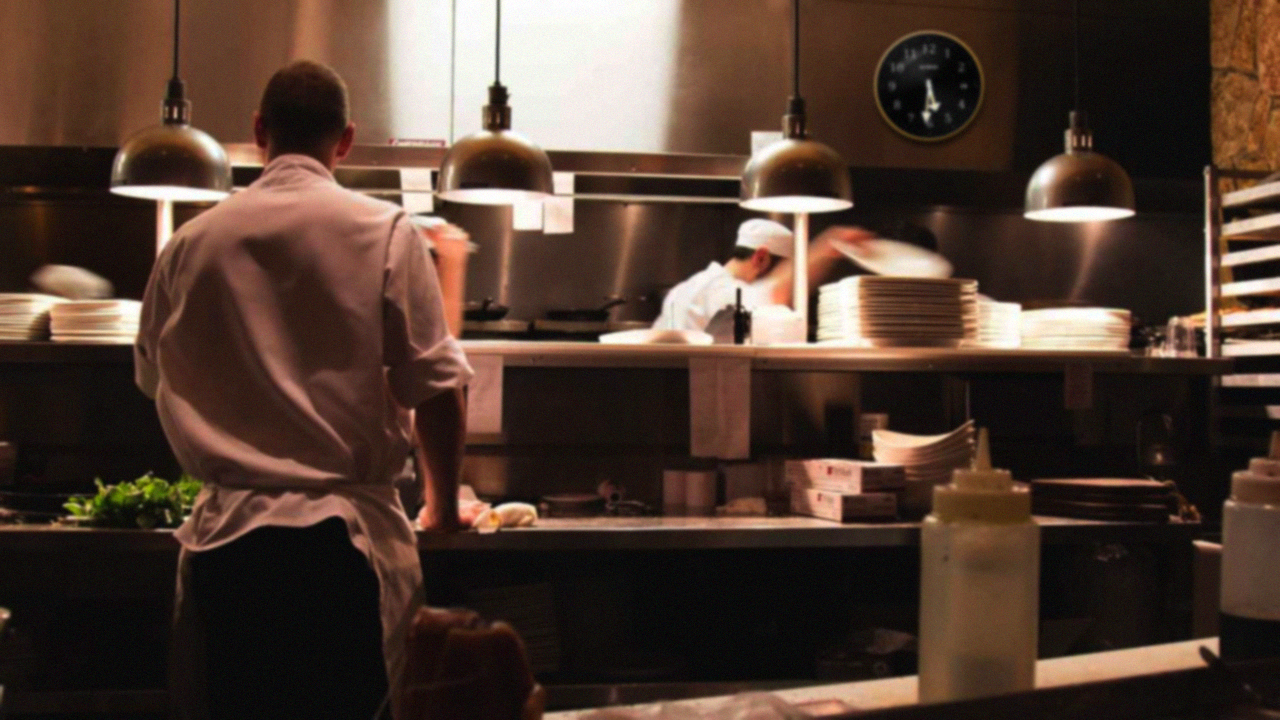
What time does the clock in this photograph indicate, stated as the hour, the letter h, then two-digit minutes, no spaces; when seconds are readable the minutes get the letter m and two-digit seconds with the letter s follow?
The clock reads 5h31
